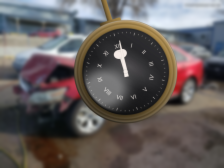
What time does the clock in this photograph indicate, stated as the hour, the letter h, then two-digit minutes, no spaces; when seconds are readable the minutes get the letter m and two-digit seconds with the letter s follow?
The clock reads 12h01
